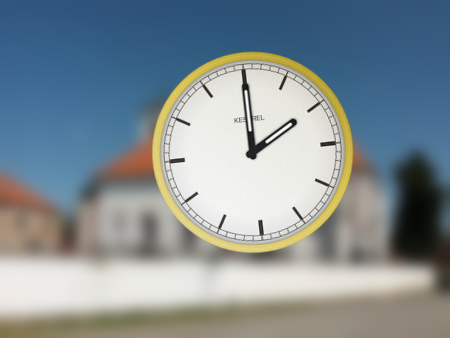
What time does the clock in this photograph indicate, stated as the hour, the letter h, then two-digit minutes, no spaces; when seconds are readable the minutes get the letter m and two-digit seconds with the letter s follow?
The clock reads 2h00
